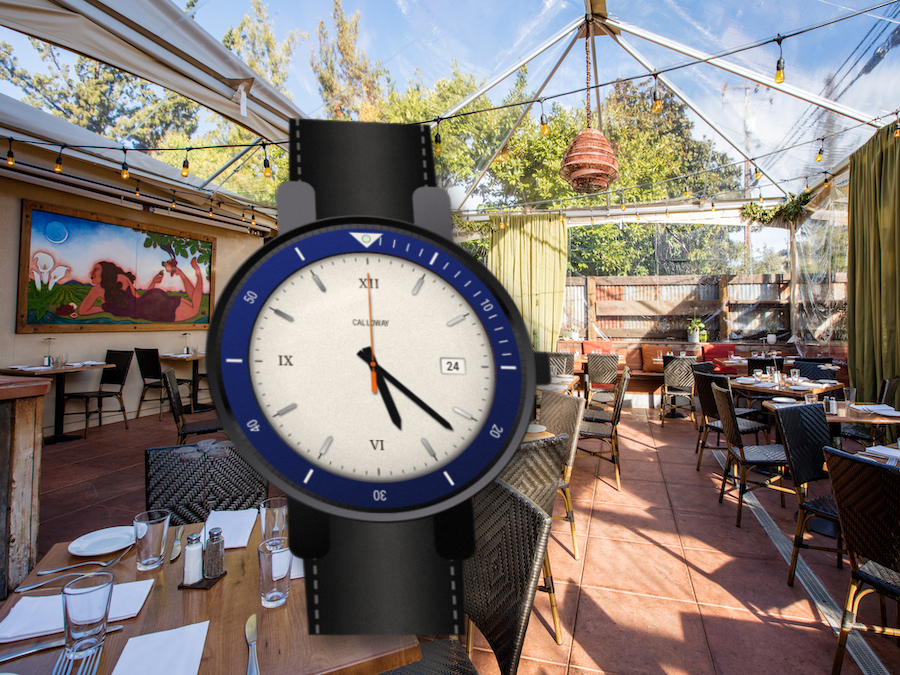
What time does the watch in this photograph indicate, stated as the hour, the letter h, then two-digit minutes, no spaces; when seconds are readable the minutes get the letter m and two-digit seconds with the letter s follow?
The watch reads 5h22m00s
